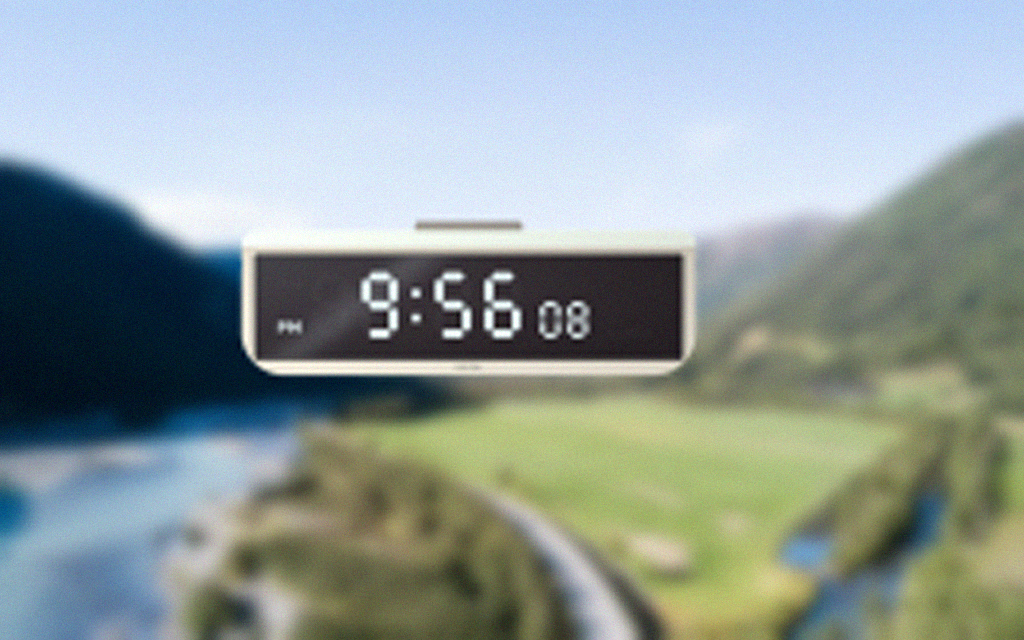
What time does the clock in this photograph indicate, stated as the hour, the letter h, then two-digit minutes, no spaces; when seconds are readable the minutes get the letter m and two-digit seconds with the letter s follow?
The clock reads 9h56m08s
